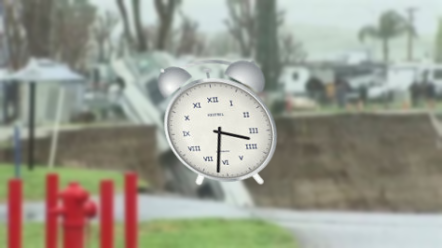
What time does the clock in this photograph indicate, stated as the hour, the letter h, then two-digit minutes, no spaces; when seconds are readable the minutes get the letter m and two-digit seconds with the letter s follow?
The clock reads 3h32
